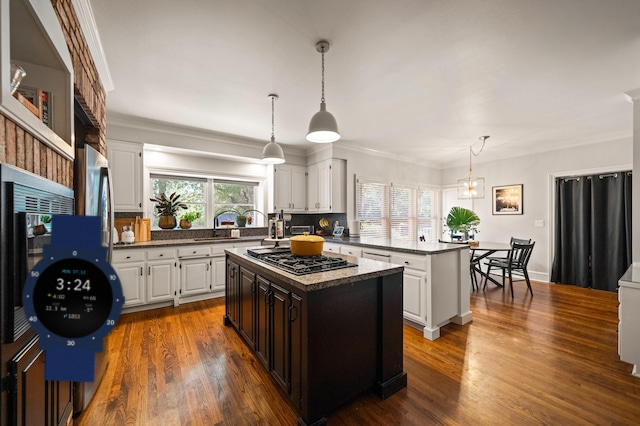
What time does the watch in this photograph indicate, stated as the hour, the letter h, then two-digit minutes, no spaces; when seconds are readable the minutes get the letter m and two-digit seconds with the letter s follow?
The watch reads 3h24
